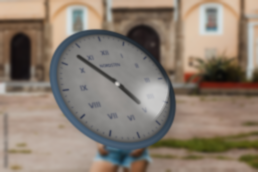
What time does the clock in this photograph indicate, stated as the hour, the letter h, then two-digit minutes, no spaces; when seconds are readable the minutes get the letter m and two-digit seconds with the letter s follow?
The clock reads 4h53
